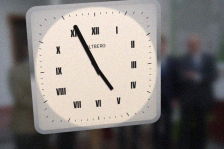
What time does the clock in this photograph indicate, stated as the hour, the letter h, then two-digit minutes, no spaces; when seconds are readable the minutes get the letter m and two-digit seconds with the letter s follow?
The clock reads 4h56
